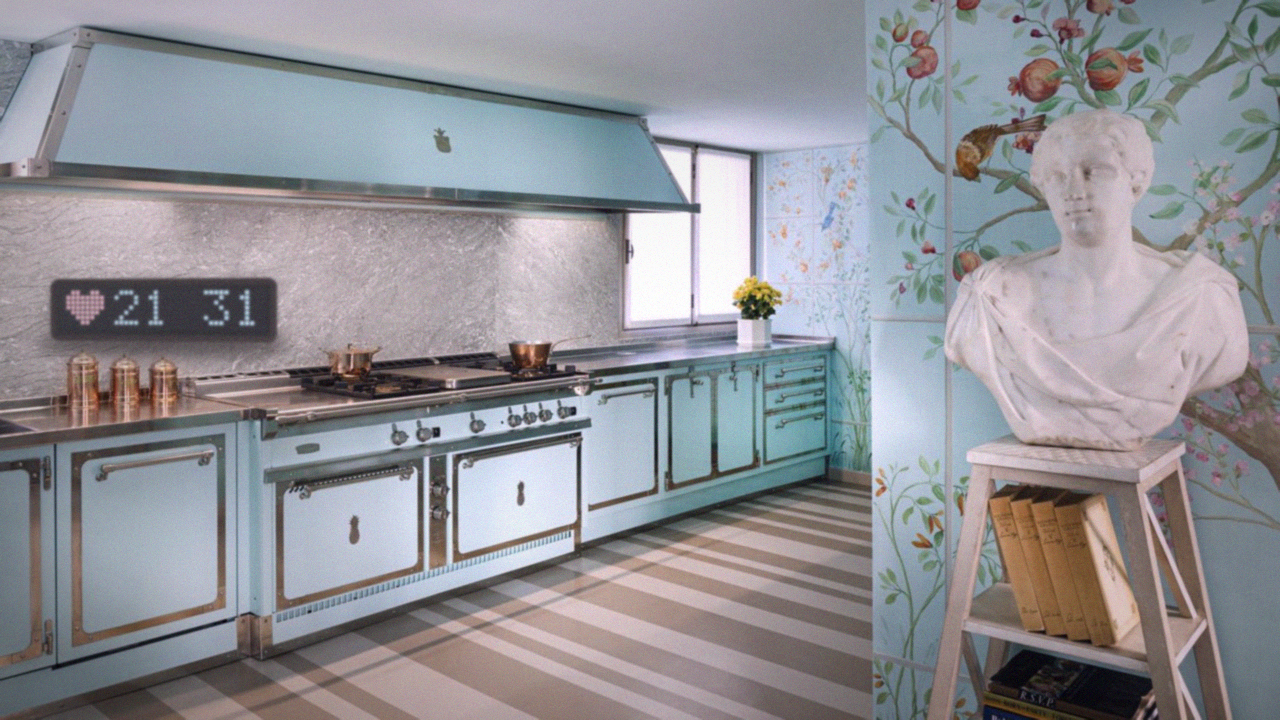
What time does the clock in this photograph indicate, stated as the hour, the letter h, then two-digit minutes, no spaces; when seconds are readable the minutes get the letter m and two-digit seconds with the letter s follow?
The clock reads 21h31
